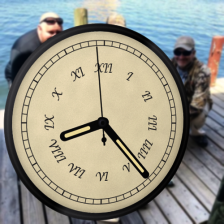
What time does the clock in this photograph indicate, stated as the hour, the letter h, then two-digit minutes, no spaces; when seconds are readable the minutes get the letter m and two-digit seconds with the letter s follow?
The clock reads 8h22m59s
